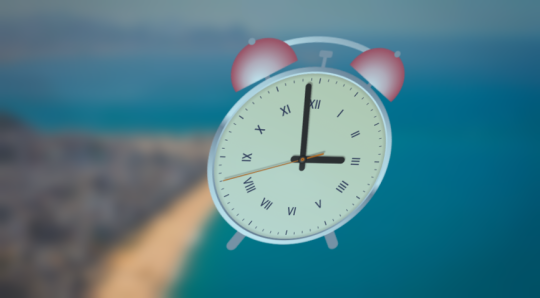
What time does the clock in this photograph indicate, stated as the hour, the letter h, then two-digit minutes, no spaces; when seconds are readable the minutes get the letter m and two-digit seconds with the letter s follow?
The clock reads 2h58m42s
